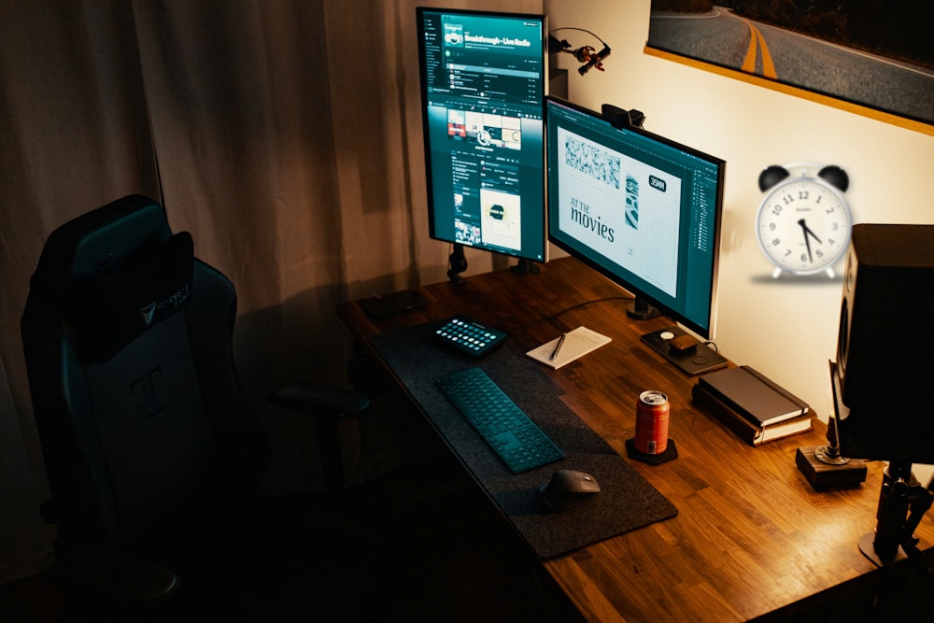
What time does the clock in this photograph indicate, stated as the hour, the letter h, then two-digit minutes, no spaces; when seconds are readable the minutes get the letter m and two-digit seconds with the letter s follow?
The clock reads 4h28
